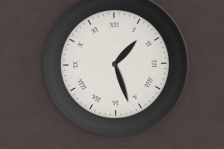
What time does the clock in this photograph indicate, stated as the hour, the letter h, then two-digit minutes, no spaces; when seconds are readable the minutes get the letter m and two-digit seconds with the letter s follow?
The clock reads 1h27
